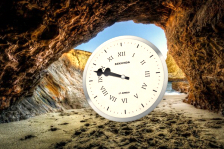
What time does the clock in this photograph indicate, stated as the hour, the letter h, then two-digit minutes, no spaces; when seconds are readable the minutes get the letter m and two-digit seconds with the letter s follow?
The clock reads 9h48
